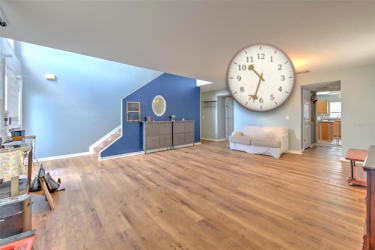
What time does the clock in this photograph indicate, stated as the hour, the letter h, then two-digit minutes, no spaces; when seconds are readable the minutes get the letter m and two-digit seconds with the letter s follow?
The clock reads 10h33
